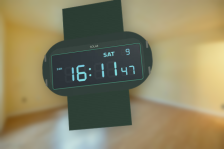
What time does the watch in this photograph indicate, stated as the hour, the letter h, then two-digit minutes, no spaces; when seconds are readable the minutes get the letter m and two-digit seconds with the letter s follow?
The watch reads 16h11m47s
